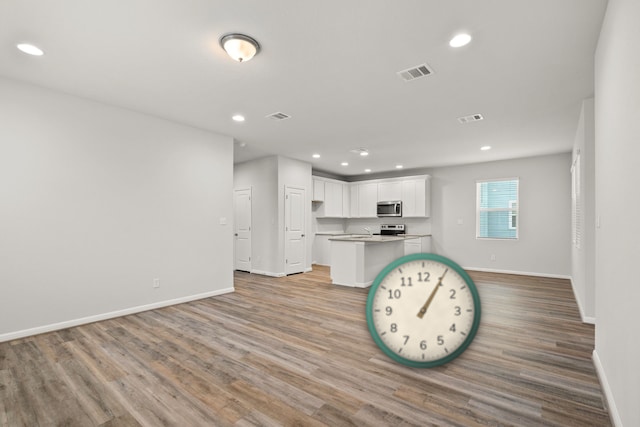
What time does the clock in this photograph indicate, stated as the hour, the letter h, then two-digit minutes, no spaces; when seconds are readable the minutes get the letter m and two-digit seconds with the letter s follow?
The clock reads 1h05
